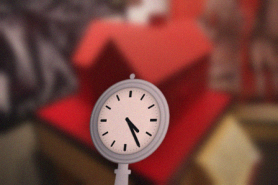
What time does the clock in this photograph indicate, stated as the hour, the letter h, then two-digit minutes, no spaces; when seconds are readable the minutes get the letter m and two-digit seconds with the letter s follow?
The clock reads 4h25
